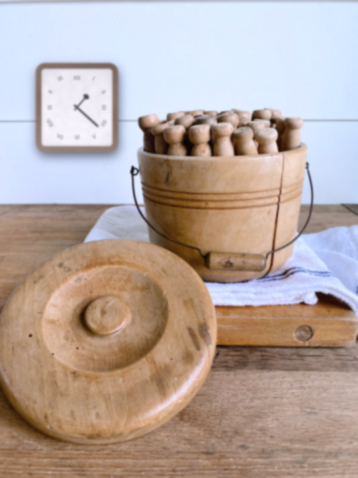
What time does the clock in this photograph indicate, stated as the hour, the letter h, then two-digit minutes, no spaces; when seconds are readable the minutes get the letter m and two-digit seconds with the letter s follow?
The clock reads 1h22
